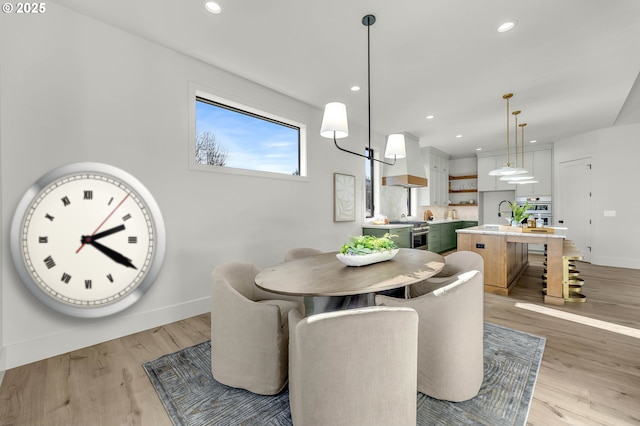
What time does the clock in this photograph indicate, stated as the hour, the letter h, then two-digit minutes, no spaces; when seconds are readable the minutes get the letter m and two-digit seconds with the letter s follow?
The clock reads 2h20m07s
